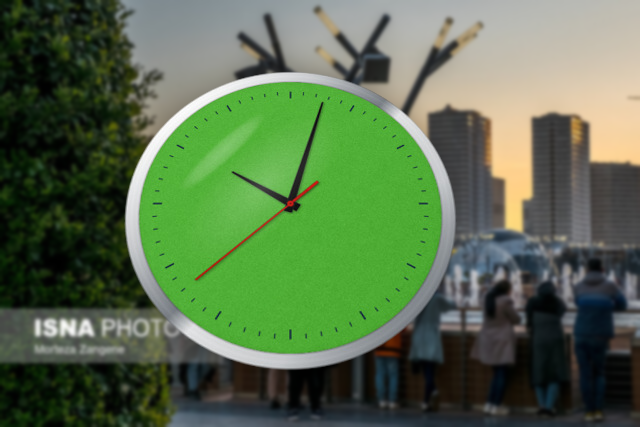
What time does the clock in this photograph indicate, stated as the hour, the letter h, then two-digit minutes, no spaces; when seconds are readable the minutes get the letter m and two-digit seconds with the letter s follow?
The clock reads 10h02m38s
